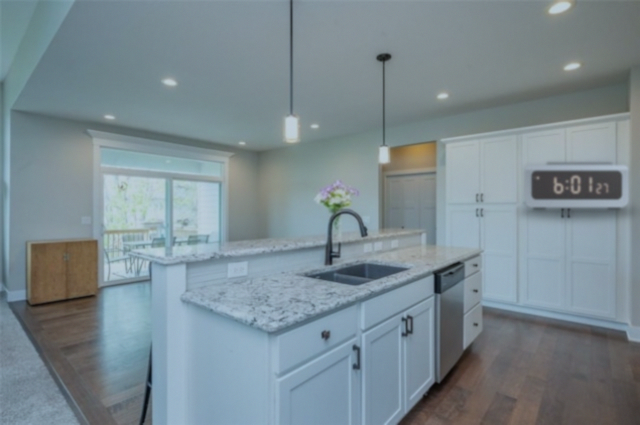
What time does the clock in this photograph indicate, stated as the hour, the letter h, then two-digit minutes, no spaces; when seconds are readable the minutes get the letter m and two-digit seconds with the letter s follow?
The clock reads 6h01
